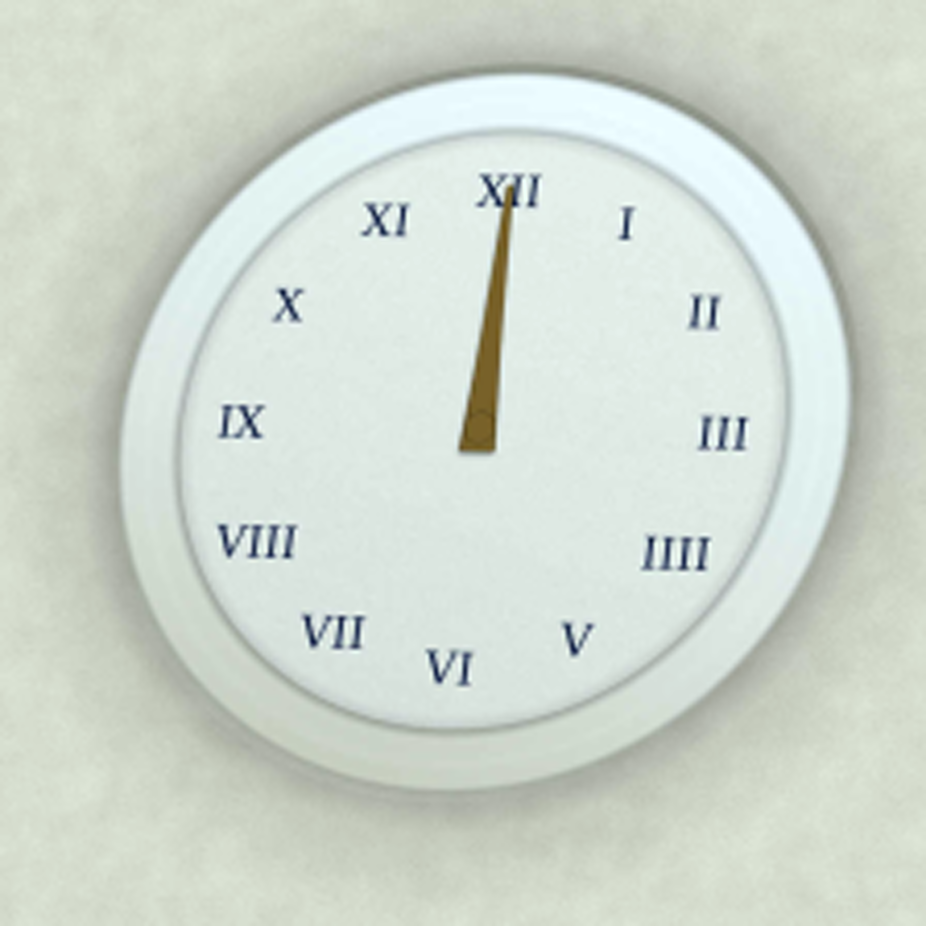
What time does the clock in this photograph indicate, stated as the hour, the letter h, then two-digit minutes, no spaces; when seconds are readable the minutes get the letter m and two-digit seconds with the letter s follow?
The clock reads 12h00
